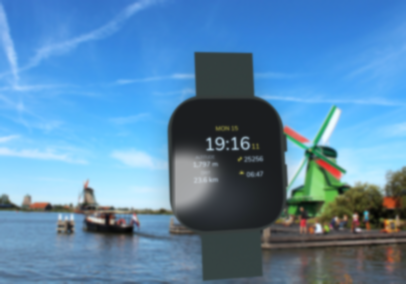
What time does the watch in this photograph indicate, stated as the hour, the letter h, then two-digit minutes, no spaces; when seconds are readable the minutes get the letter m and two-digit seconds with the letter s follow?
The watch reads 19h16
